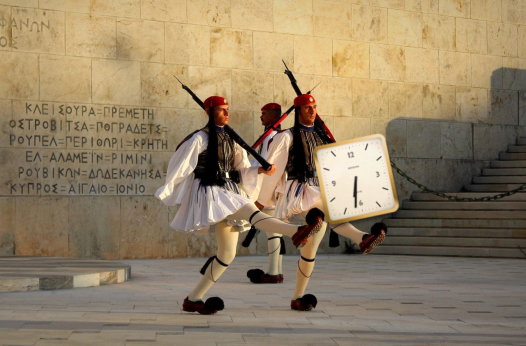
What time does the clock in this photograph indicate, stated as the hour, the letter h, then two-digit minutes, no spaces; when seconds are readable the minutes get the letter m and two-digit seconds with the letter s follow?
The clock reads 6h32
